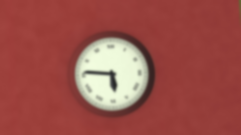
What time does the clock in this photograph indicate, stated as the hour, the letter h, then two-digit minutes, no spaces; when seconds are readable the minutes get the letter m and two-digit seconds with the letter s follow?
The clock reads 5h46
